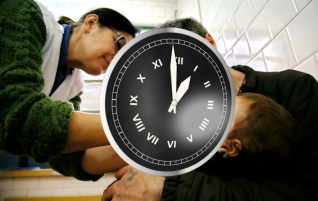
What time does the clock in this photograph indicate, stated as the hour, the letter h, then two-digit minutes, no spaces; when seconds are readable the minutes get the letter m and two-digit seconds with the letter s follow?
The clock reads 12h59
